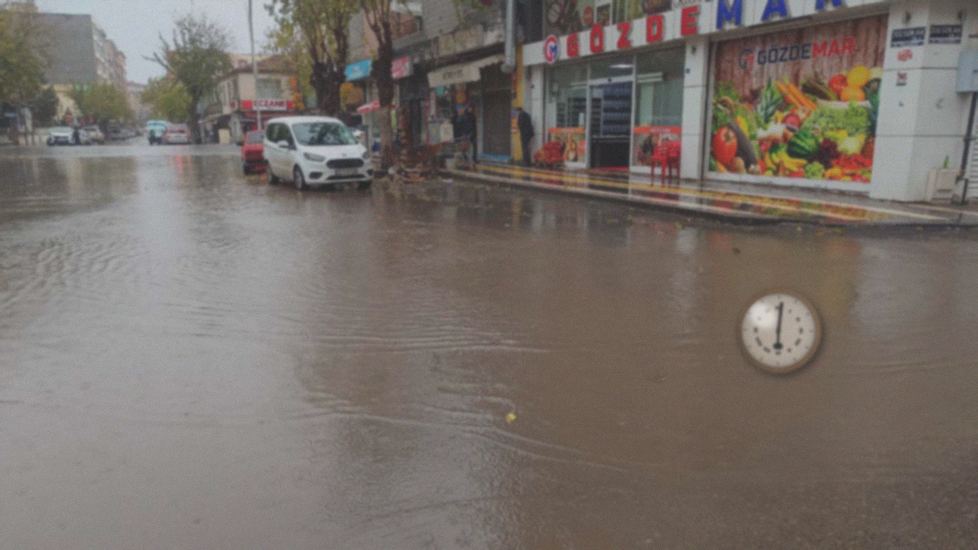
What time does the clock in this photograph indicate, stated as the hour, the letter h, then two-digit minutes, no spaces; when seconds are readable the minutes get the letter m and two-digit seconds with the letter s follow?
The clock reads 6h01
